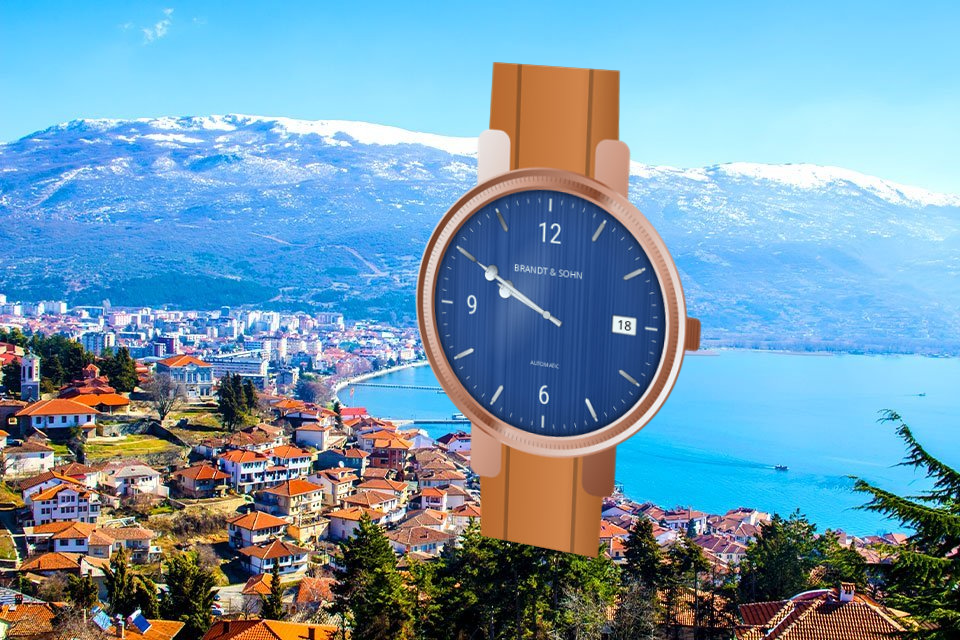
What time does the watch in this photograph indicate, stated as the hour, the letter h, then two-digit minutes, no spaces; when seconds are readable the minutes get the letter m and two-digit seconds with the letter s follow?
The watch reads 9h50
